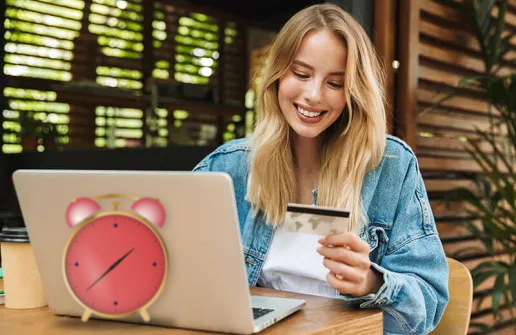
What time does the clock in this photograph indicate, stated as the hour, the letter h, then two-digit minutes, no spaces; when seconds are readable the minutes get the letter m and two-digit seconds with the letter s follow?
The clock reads 1h38
